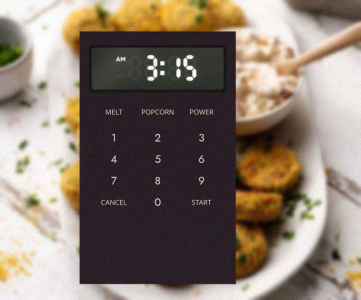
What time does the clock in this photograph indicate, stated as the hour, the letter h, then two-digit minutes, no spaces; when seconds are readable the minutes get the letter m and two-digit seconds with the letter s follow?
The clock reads 3h15
